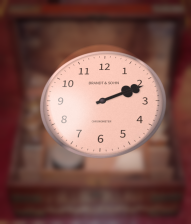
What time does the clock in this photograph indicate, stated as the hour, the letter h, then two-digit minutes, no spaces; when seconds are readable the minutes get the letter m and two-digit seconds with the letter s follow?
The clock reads 2h11
